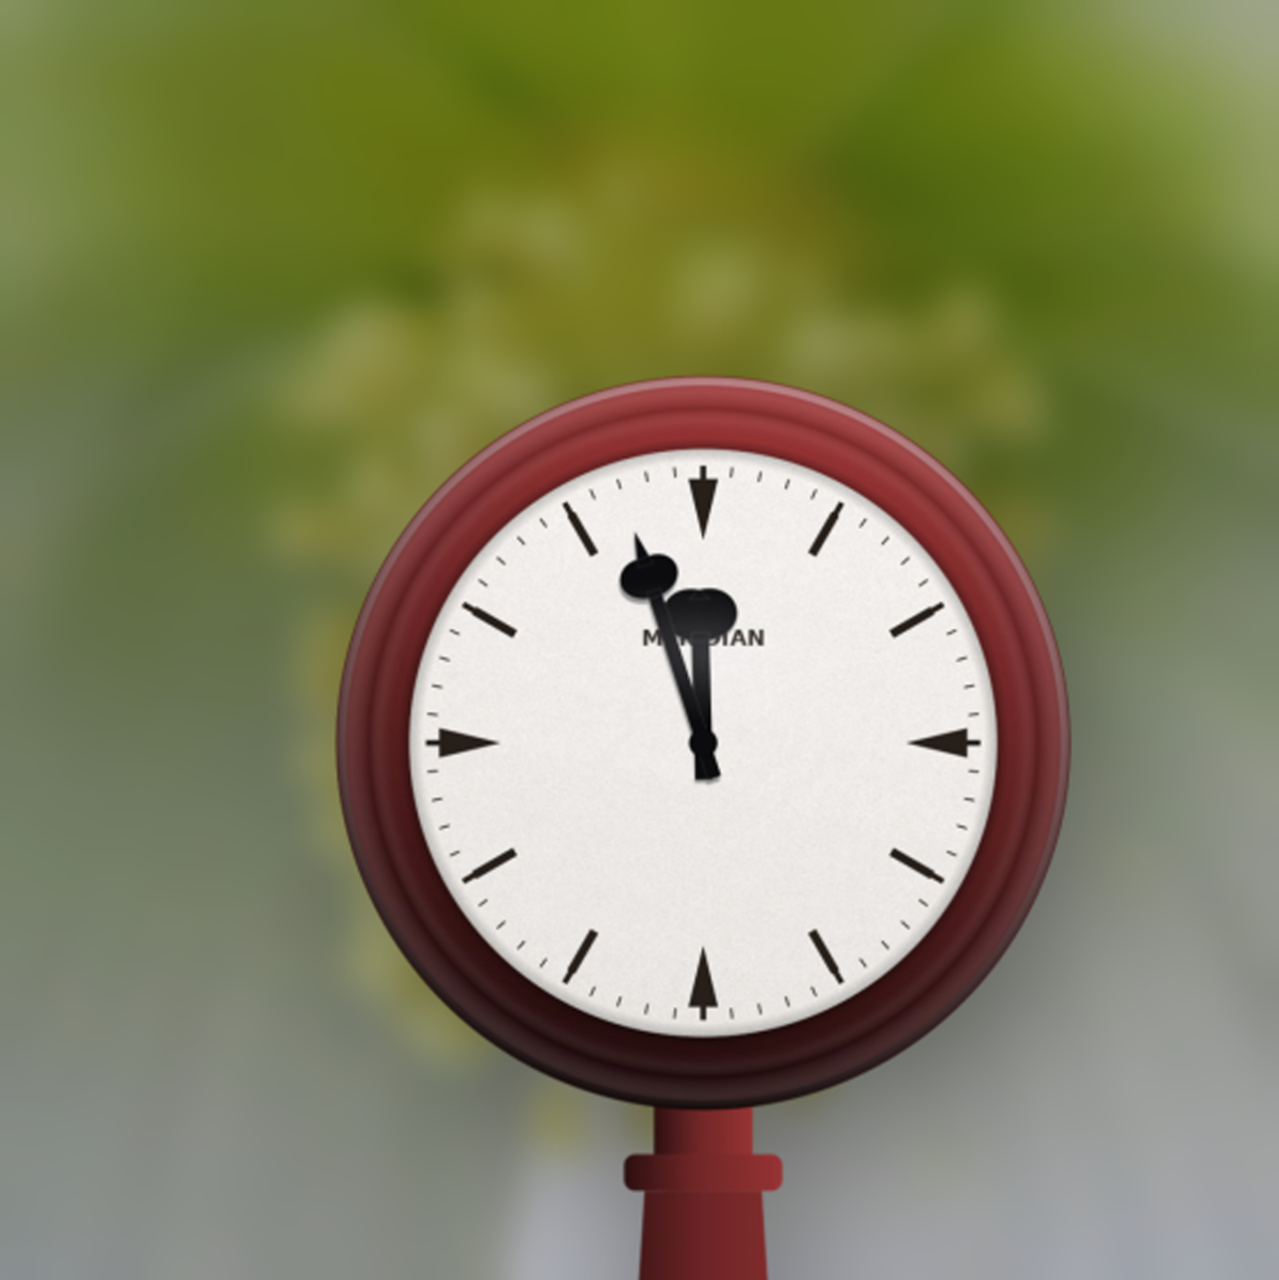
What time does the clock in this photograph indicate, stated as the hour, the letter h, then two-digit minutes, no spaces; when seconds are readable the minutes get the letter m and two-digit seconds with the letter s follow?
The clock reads 11h57
